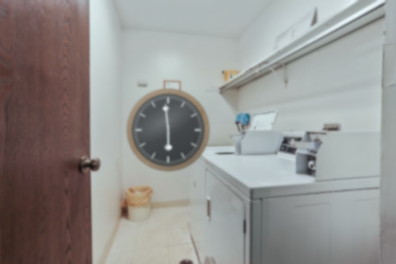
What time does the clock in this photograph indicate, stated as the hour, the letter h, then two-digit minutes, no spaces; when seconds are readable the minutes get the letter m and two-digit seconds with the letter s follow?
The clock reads 5h59
